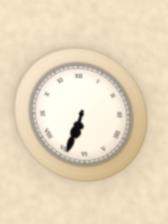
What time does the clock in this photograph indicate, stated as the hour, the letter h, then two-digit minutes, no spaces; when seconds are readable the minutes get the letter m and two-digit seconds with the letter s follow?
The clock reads 6h34
